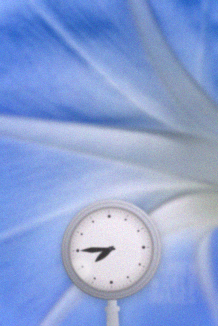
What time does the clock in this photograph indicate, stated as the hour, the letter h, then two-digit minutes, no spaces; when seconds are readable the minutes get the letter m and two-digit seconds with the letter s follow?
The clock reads 7h45
